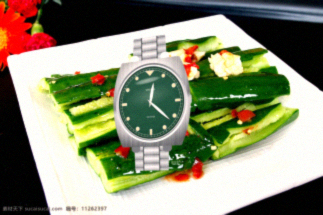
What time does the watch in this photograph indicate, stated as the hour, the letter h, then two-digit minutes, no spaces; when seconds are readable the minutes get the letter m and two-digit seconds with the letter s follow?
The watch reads 12h22
